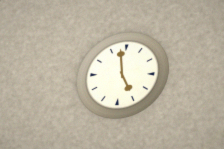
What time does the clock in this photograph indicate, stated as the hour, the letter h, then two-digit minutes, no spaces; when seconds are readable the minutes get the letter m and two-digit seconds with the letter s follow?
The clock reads 4h58
